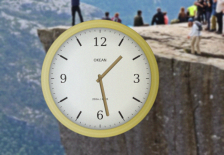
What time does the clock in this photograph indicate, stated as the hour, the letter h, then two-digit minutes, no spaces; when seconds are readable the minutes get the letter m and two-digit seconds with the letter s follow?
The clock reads 1h28
